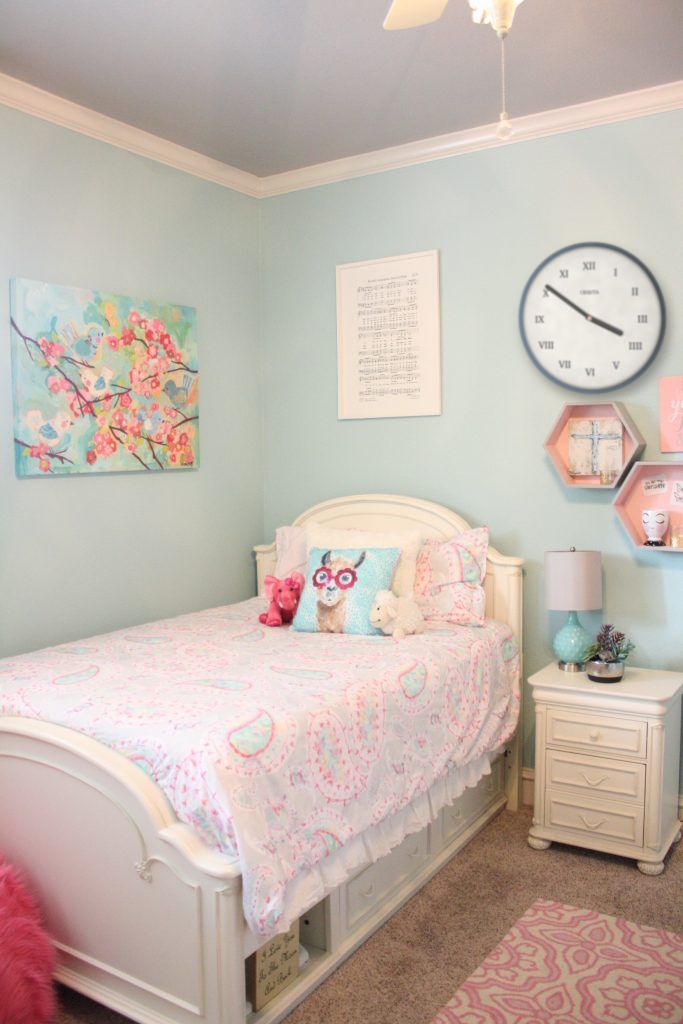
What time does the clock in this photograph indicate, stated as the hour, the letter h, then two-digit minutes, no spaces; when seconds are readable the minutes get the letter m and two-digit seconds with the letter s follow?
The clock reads 3h51
